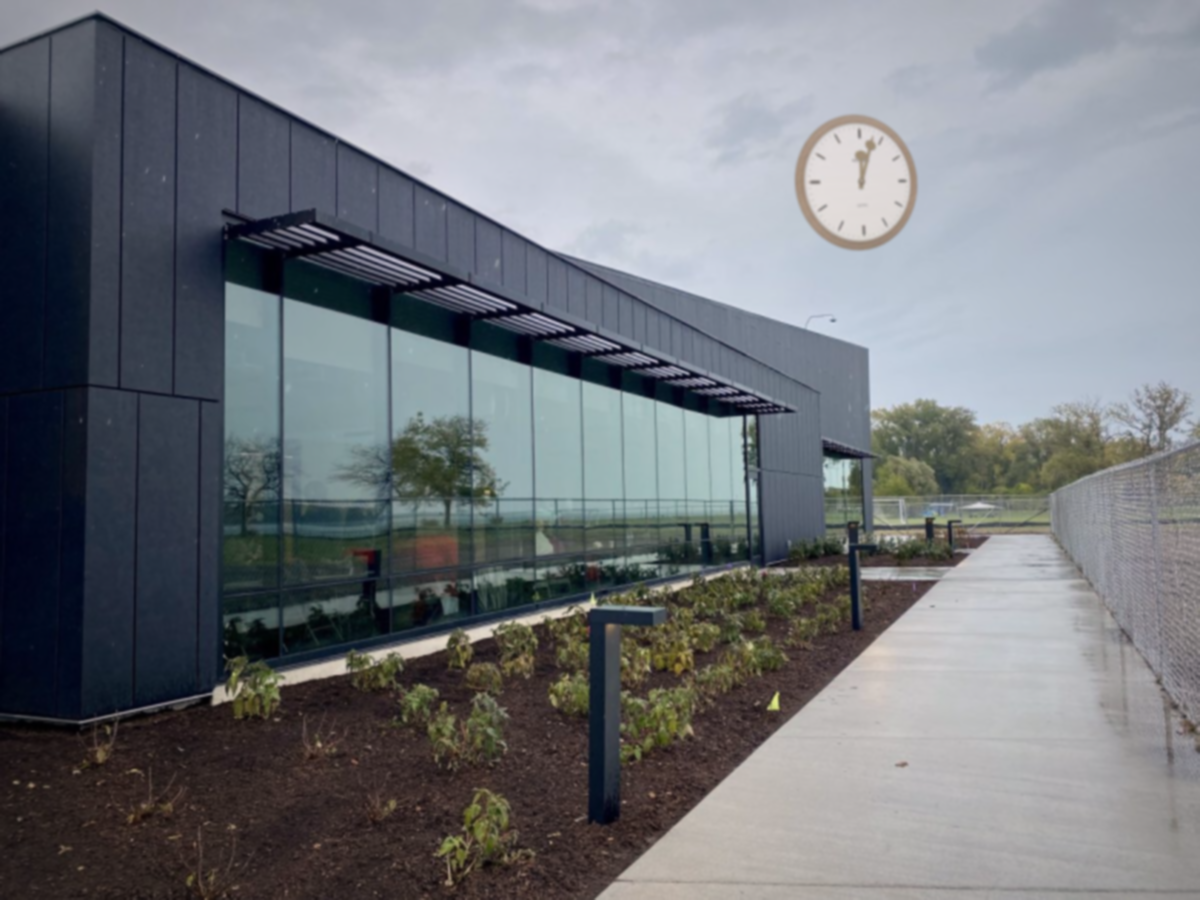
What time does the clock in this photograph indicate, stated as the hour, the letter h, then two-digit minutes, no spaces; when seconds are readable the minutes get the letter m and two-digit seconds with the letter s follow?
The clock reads 12h03
